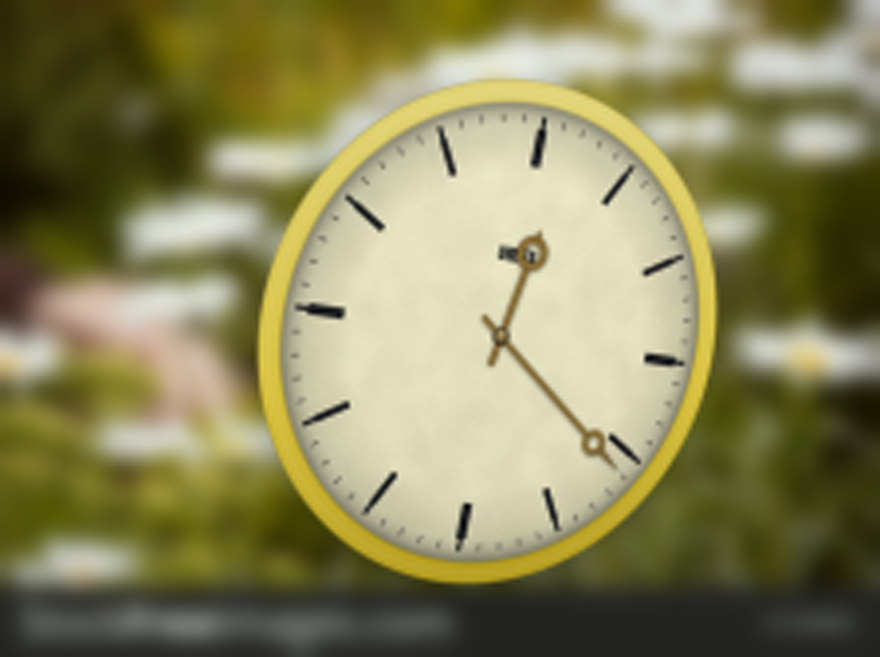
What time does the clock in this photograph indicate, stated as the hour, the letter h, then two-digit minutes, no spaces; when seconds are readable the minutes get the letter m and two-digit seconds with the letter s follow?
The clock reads 12h21
